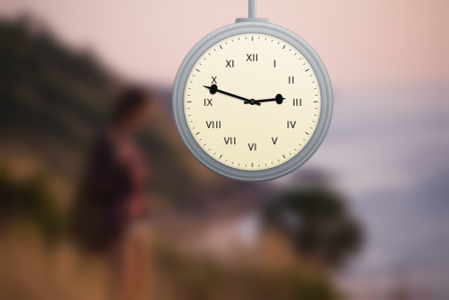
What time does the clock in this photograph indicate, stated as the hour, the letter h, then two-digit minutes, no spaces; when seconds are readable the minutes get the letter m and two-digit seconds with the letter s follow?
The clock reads 2h48
